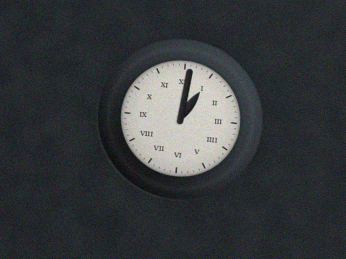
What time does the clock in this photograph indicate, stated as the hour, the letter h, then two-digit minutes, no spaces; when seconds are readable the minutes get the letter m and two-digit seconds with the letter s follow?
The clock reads 1h01
